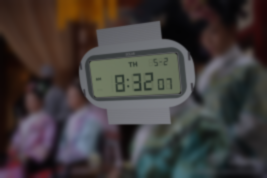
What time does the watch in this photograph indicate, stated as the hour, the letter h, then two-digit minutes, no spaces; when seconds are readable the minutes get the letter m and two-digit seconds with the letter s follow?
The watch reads 8h32m07s
